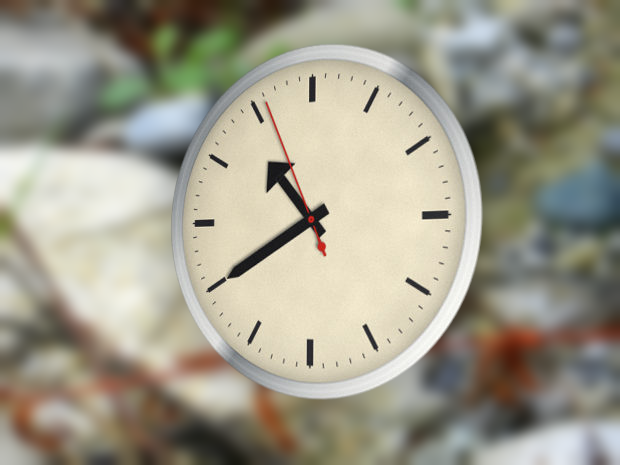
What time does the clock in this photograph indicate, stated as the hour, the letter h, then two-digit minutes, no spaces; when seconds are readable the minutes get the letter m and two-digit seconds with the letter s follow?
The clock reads 10h39m56s
